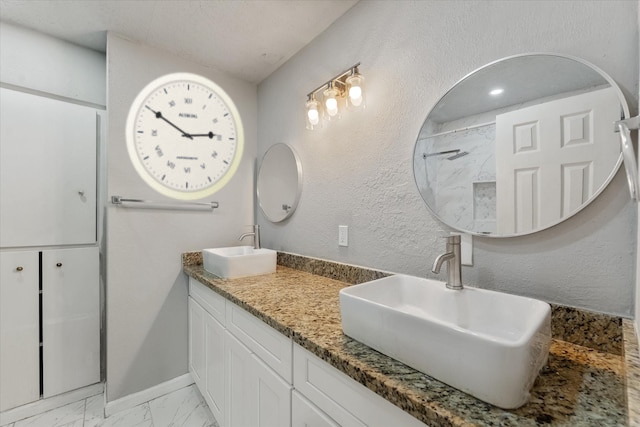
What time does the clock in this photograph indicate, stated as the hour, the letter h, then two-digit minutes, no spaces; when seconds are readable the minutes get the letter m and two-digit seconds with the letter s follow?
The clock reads 2h50
